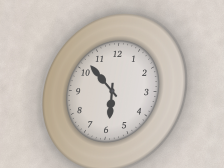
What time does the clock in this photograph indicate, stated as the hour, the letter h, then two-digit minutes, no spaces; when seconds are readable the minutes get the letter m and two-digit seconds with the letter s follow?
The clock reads 5h52
